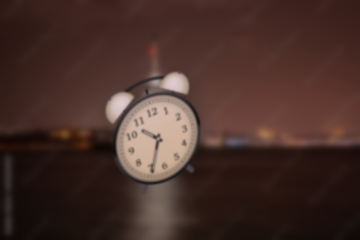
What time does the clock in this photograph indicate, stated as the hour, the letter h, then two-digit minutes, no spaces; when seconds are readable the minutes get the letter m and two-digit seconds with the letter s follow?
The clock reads 10h34
